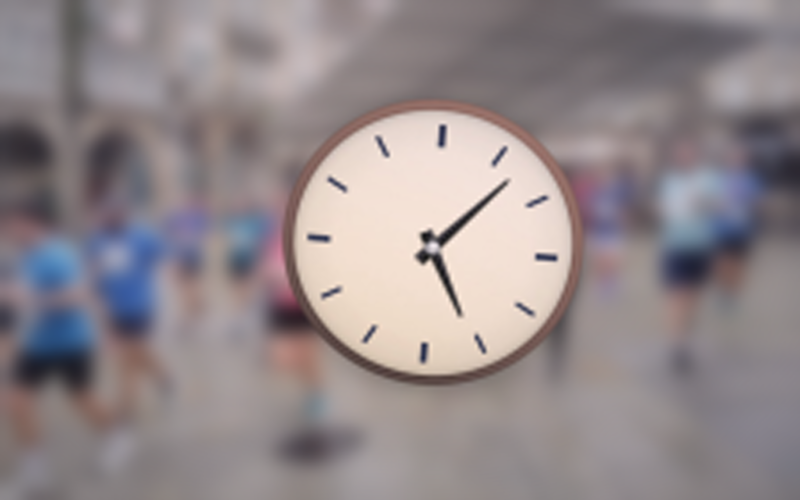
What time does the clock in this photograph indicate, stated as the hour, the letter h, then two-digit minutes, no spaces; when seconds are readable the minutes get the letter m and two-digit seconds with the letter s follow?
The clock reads 5h07
